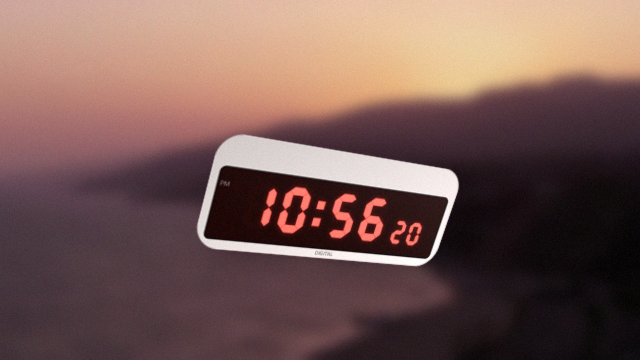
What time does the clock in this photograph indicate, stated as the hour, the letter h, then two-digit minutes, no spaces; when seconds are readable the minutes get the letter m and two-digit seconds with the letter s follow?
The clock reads 10h56m20s
